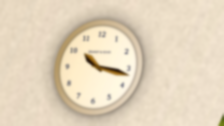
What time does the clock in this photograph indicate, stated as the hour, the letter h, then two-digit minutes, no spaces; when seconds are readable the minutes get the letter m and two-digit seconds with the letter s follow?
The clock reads 10h17
